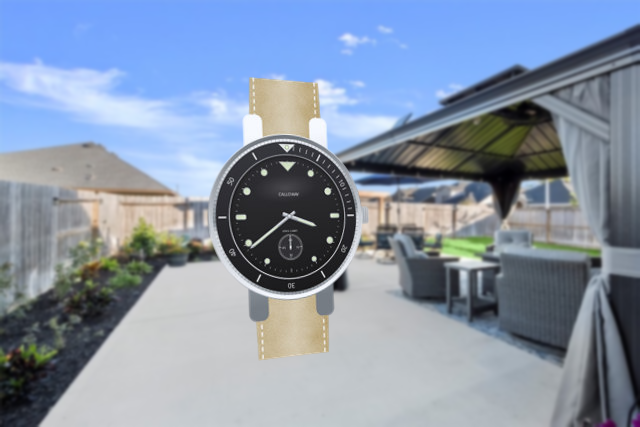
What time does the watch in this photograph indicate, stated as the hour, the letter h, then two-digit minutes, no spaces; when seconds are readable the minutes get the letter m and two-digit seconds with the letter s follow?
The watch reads 3h39
